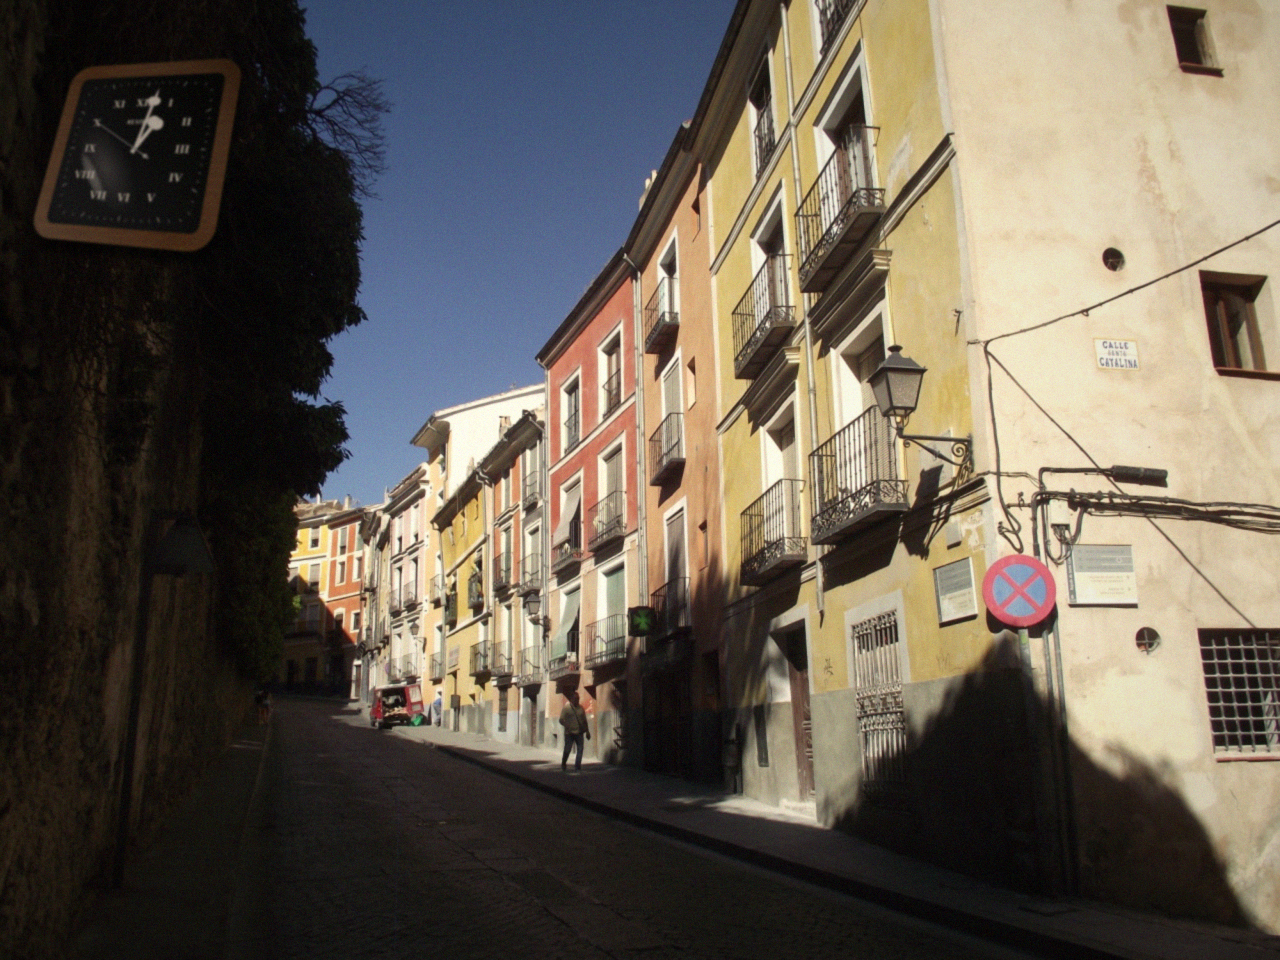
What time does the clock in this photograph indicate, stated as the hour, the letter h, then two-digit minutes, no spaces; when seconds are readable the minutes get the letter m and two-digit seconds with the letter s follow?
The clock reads 1h01m50s
